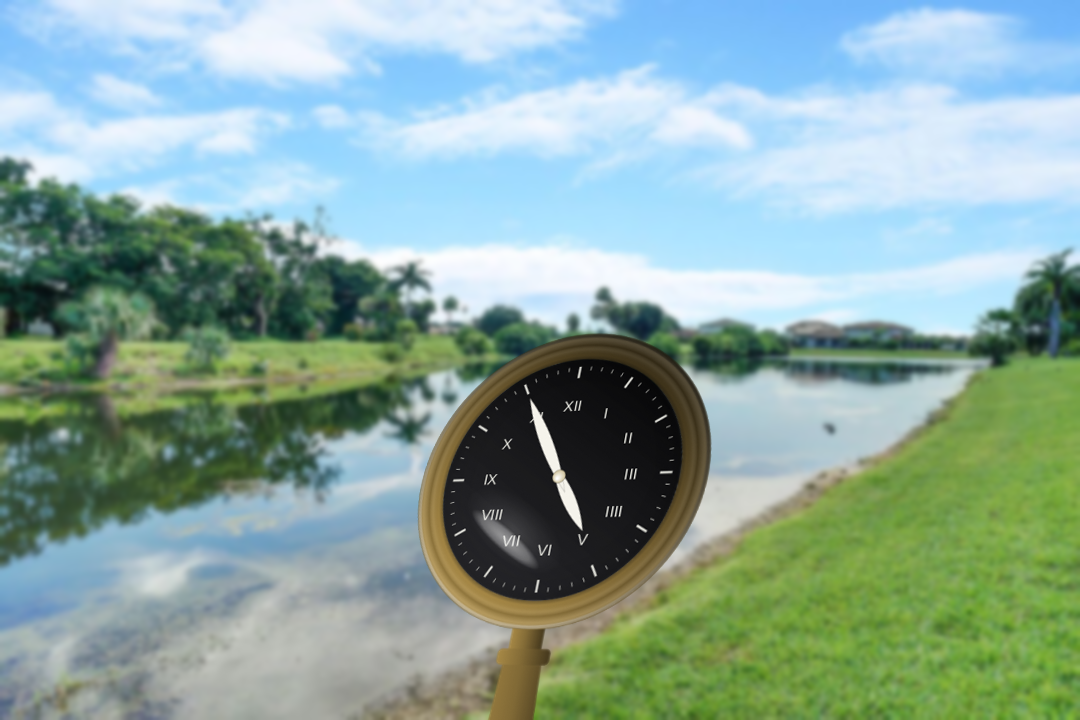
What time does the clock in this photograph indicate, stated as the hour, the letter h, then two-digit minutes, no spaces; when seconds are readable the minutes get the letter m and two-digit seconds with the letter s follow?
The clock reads 4h55
